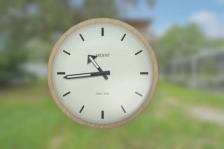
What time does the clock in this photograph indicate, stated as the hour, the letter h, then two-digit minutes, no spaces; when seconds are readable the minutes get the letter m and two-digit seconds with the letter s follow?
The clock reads 10h44
